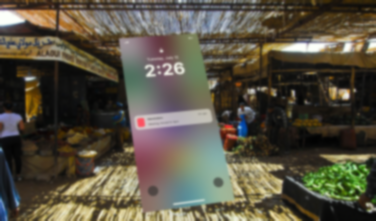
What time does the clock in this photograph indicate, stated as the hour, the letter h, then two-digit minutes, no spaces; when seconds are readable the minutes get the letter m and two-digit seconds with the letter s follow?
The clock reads 2h26
